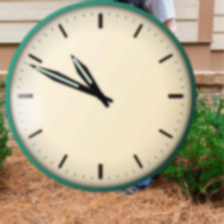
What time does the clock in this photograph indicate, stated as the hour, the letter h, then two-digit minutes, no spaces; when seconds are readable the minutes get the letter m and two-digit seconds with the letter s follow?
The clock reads 10h49
